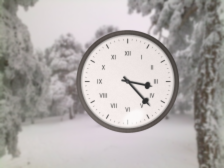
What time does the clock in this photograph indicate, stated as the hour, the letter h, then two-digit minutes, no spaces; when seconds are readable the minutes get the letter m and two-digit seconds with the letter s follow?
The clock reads 3h23
